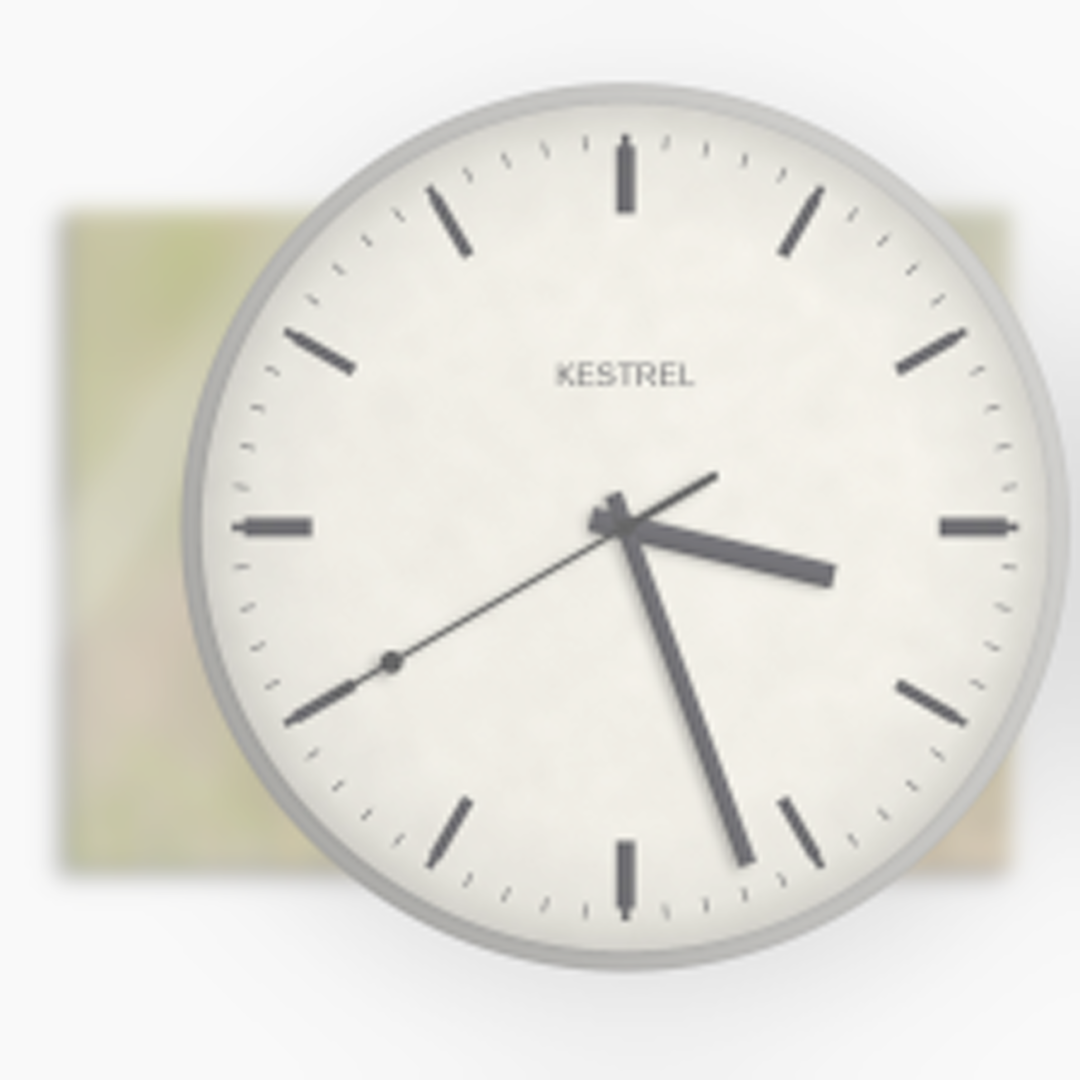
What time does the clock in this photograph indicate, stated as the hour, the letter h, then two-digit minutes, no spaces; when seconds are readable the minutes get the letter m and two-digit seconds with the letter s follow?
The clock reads 3h26m40s
